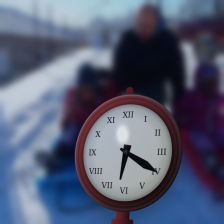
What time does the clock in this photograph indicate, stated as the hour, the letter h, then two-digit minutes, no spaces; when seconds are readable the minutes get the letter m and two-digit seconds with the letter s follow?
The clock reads 6h20
